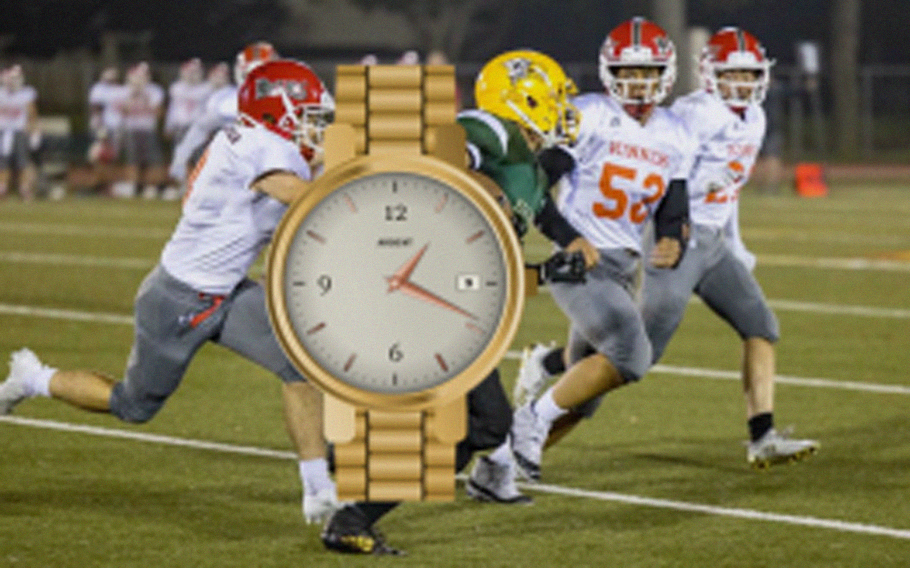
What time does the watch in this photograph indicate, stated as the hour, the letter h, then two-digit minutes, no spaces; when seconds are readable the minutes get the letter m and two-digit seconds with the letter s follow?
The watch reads 1h19
